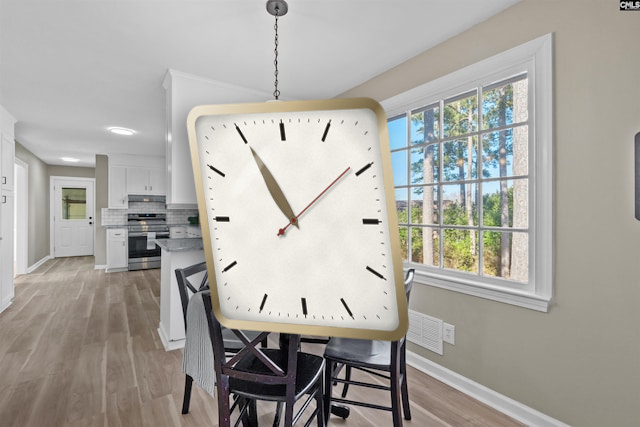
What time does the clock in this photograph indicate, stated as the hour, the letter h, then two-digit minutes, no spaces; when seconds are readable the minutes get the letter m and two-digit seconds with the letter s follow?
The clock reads 10h55m09s
